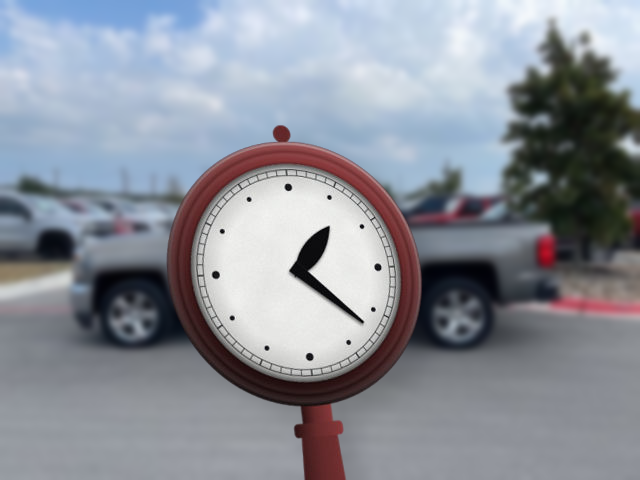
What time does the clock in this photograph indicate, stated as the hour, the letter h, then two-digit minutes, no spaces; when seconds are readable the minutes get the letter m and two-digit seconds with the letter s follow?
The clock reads 1h22
